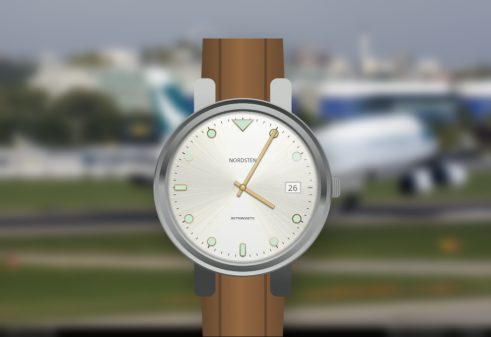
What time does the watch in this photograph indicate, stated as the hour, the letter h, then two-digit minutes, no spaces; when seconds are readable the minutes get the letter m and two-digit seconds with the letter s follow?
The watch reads 4h05
